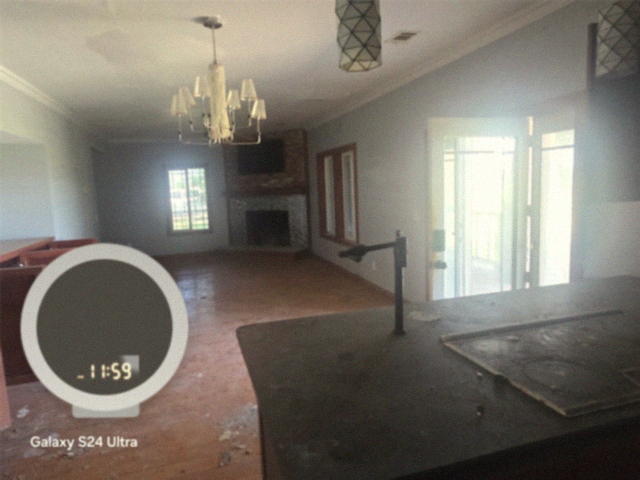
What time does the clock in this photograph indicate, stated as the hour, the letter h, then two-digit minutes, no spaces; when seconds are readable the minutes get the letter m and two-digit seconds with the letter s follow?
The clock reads 11h59
